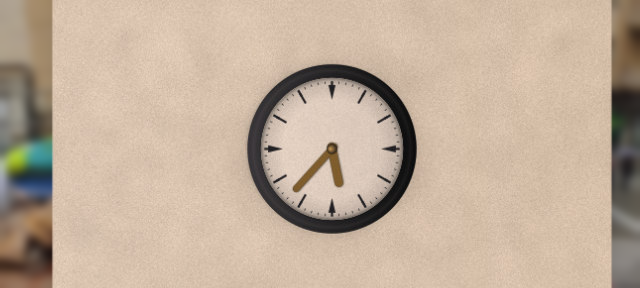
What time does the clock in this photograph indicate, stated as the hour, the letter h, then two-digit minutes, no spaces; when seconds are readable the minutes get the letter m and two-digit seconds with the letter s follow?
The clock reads 5h37
